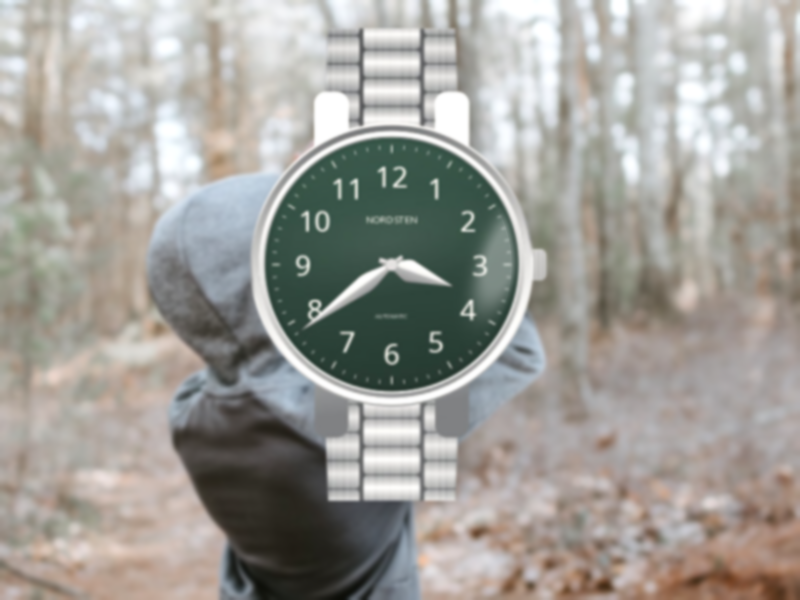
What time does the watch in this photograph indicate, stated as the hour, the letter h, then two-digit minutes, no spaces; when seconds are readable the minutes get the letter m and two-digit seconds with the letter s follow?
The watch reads 3h39
